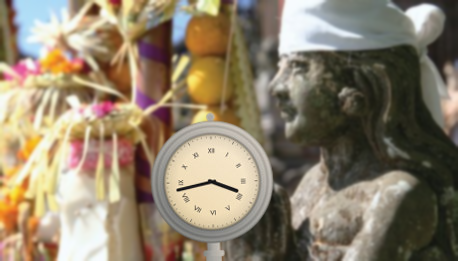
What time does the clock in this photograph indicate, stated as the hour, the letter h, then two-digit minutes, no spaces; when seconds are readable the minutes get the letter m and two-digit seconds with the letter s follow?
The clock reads 3h43
